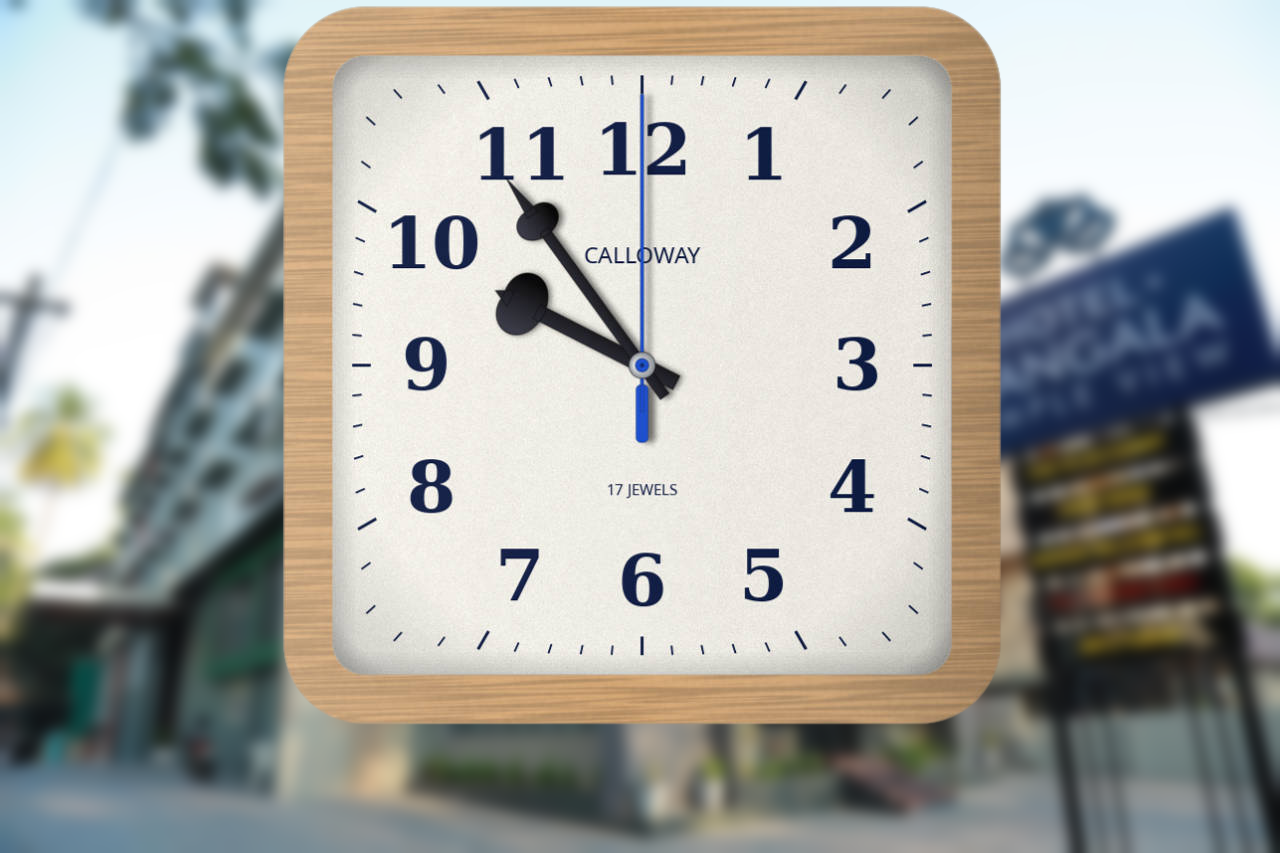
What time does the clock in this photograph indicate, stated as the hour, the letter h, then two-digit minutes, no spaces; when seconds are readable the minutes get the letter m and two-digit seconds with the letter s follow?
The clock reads 9h54m00s
